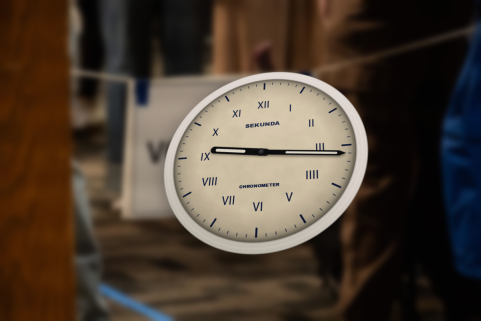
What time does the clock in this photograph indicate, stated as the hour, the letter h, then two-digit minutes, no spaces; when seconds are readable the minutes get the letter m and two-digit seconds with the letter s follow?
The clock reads 9h16
